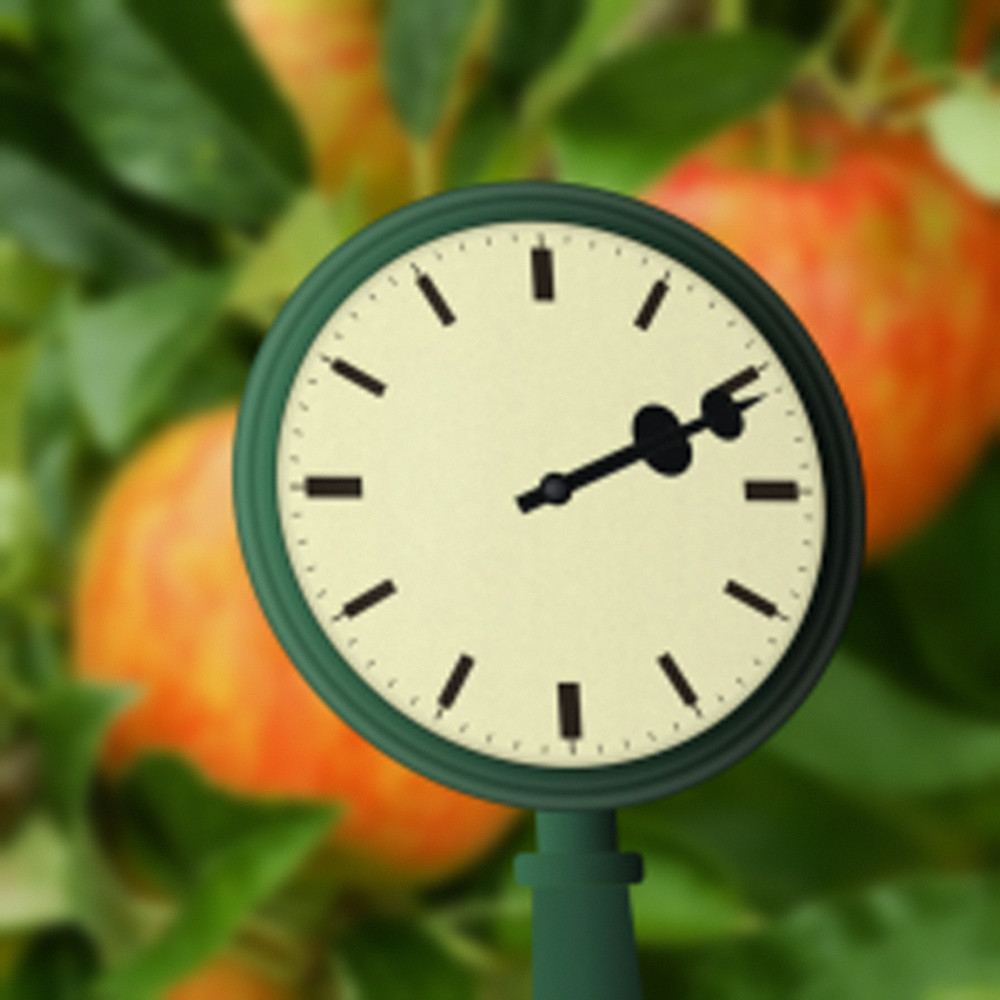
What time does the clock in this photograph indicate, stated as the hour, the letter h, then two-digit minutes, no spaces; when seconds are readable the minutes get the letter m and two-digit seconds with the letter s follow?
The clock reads 2h11
